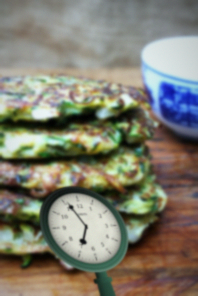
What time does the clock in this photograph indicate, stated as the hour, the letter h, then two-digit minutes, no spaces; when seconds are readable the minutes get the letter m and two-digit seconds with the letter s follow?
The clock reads 6h56
